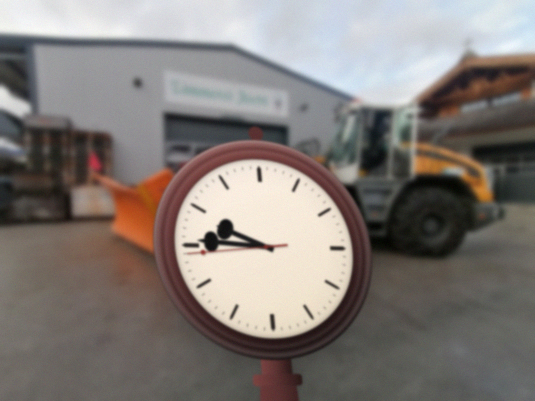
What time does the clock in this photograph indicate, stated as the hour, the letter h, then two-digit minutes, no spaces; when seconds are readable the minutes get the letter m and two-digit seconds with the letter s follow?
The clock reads 9h45m44s
